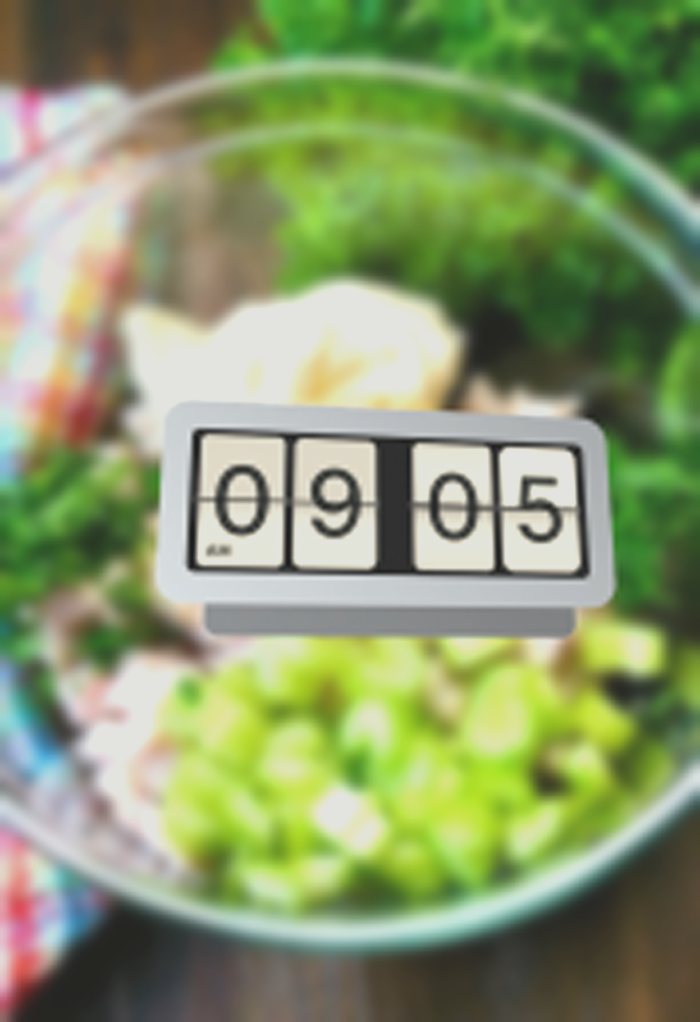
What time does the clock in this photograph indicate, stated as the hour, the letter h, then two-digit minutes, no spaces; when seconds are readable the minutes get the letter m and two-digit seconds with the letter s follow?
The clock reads 9h05
